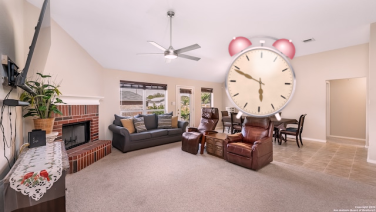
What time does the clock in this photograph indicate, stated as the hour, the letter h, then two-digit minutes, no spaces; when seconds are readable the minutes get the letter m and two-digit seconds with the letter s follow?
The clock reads 5h49
